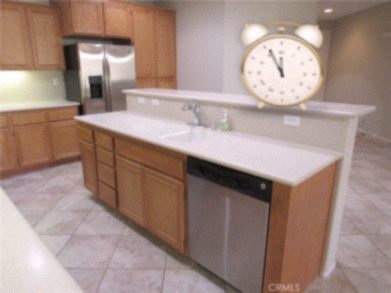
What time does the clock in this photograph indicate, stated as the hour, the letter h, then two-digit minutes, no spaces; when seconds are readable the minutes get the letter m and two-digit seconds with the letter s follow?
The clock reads 11h56
